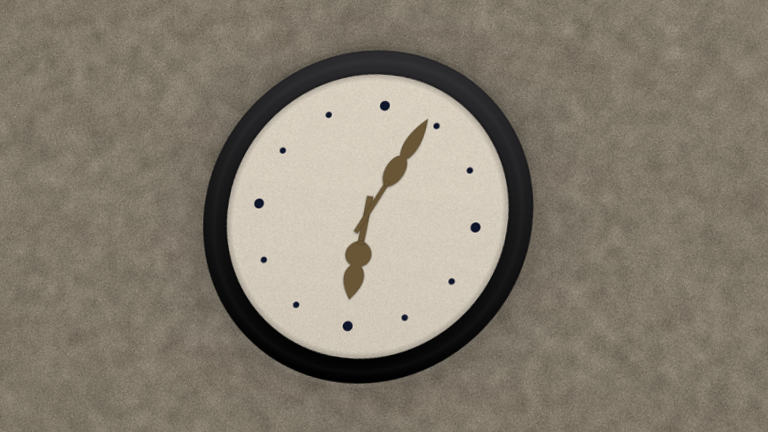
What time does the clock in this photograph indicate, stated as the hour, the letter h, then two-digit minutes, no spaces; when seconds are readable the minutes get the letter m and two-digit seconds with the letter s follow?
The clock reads 6h04
